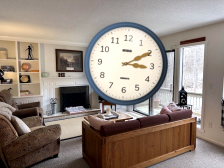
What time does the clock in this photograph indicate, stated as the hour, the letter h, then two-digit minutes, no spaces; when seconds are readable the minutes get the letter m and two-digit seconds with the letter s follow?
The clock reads 3h10
